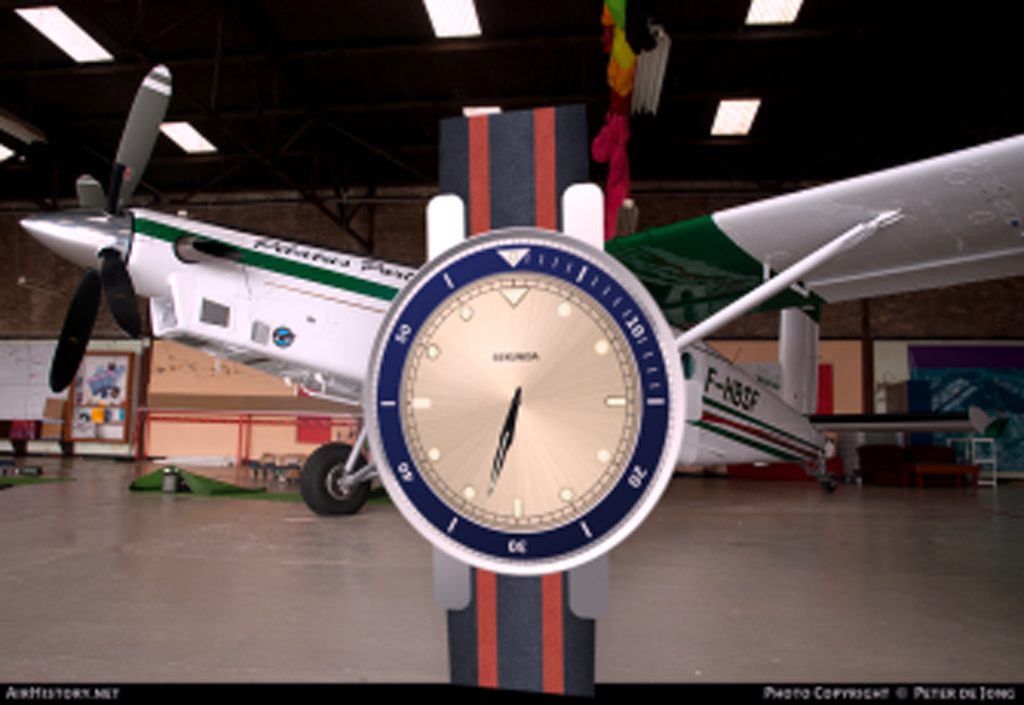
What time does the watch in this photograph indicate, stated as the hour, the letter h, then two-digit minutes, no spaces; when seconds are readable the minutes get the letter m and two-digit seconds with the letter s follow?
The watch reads 6h33
